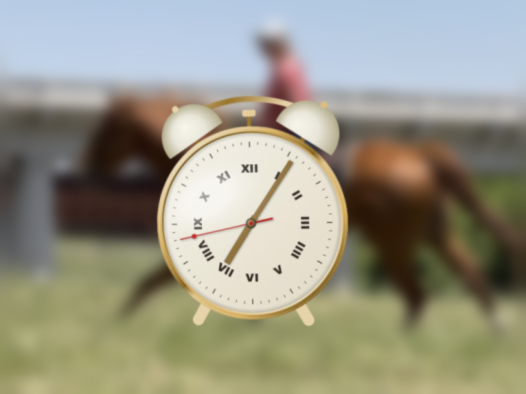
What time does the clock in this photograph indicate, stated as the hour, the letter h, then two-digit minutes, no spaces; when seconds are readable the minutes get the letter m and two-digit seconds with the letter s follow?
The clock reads 7h05m43s
